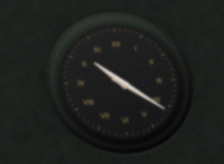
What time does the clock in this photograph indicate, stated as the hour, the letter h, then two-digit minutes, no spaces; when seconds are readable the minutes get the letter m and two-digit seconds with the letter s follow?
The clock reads 10h21
